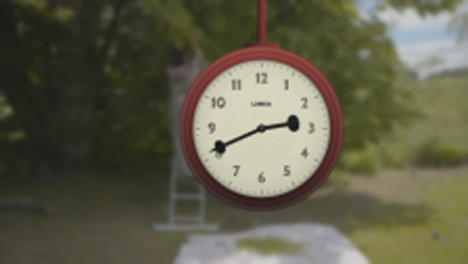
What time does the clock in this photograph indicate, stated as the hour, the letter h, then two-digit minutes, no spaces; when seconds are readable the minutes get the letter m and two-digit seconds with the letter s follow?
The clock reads 2h41
